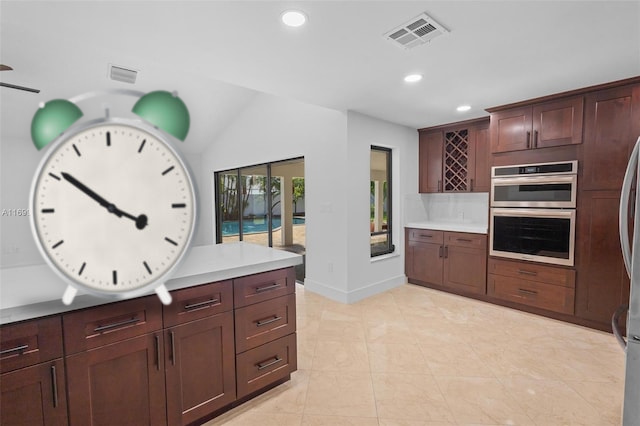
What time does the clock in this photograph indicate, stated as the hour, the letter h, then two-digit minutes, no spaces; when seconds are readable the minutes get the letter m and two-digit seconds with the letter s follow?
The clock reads 3h51
